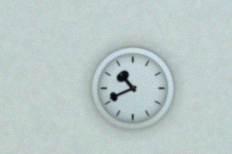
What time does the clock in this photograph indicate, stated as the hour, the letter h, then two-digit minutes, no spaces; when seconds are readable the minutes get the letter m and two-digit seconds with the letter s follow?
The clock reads 10h41
